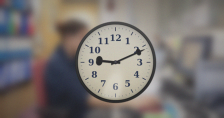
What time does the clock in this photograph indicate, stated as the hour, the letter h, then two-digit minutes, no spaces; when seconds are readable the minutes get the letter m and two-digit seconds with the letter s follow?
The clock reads 9h11
